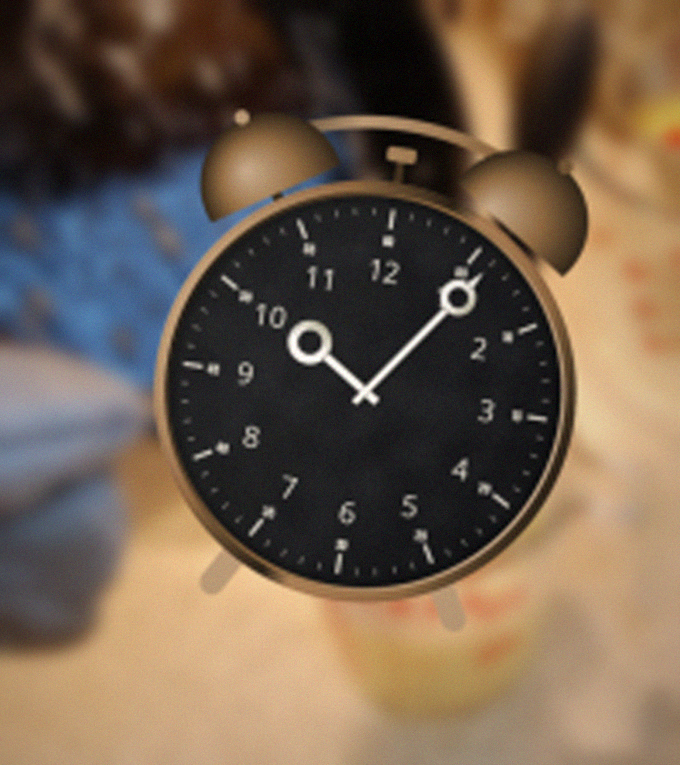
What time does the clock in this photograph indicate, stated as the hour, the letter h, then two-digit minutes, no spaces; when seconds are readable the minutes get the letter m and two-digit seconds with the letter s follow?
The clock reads 10h06
